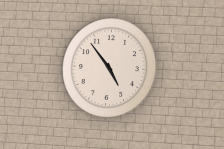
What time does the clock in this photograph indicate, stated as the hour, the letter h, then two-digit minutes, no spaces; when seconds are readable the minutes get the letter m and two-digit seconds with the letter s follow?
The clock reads 4h53
